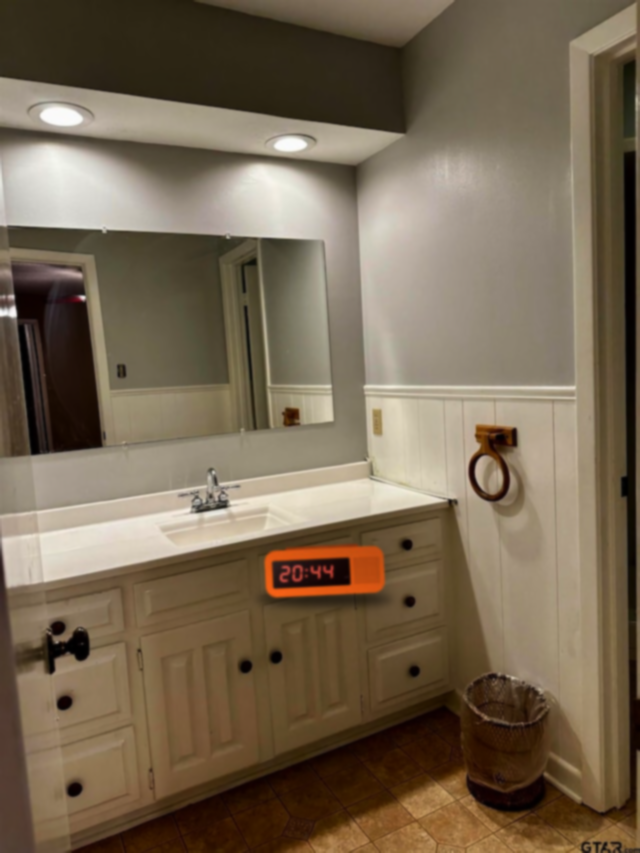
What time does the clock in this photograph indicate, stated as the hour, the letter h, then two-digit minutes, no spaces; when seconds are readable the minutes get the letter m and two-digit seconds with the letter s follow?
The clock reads 20h44
